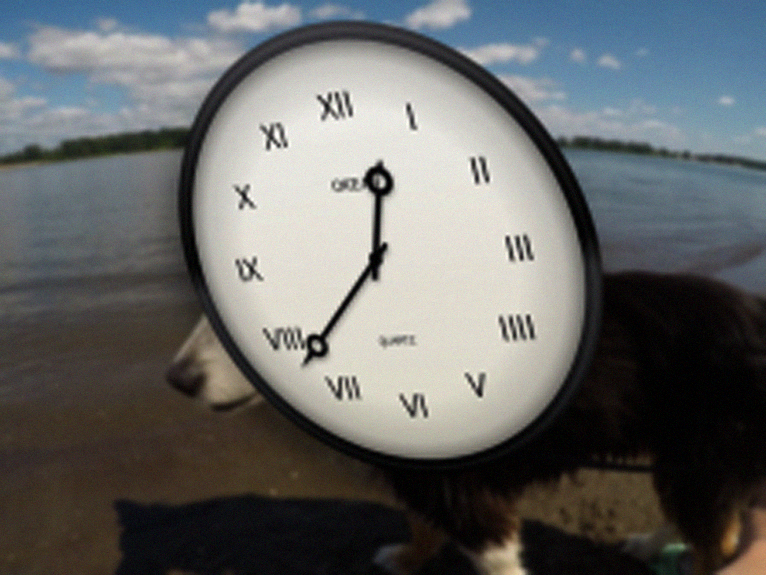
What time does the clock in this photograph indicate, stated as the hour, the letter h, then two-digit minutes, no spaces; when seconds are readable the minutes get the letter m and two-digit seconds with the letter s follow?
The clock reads 12h38
